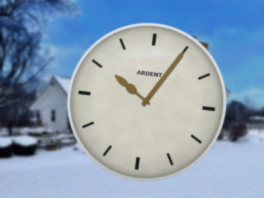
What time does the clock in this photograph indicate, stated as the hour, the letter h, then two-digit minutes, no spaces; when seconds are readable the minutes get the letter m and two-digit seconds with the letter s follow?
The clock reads 10h05
